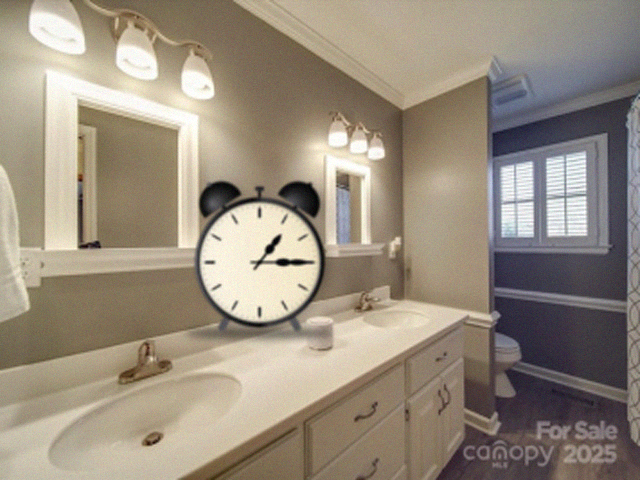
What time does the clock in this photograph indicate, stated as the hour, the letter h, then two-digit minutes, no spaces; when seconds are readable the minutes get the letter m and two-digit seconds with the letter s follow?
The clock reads 1h15
